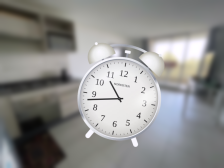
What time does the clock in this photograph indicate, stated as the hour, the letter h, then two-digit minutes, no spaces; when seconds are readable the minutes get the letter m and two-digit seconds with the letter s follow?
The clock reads 10h43
